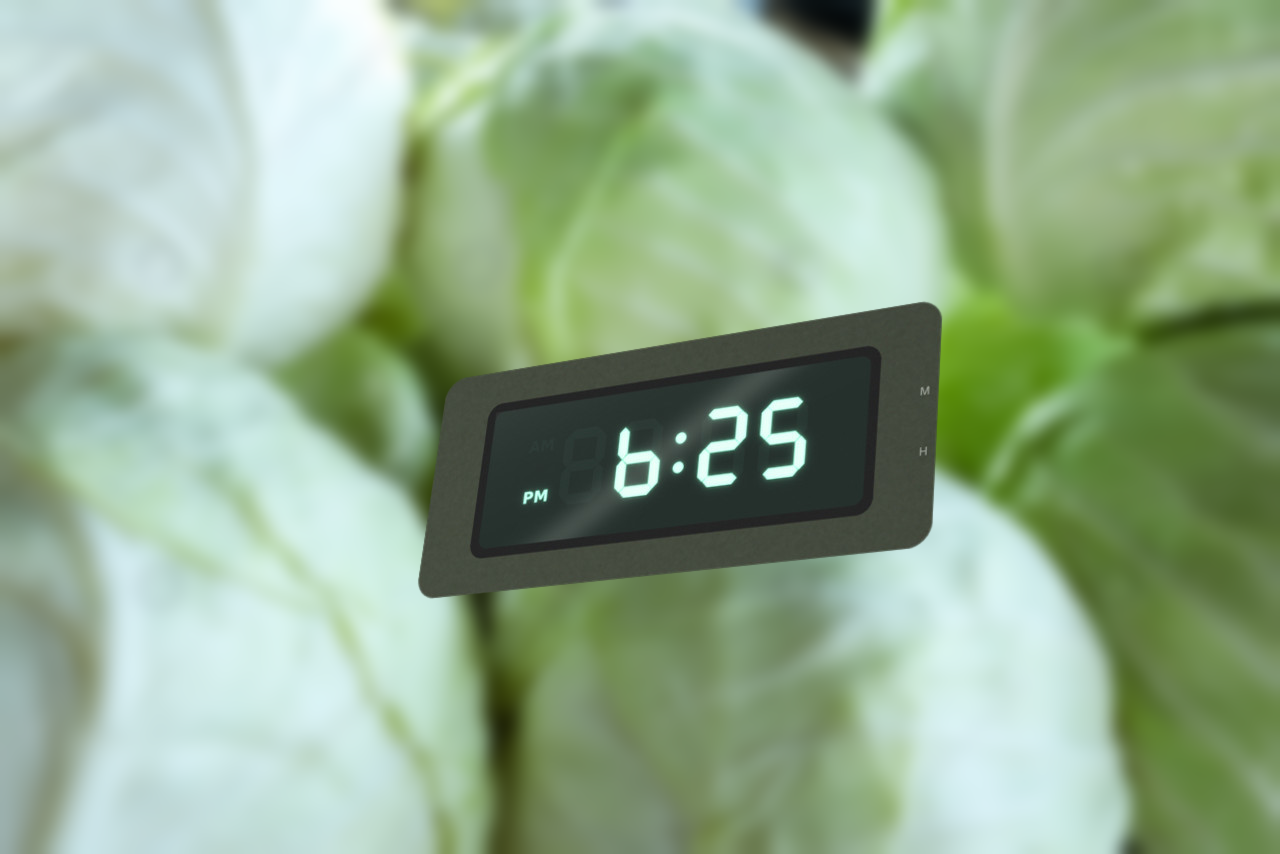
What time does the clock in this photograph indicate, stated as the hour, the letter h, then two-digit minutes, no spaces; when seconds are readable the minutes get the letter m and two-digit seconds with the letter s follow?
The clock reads 6h25
